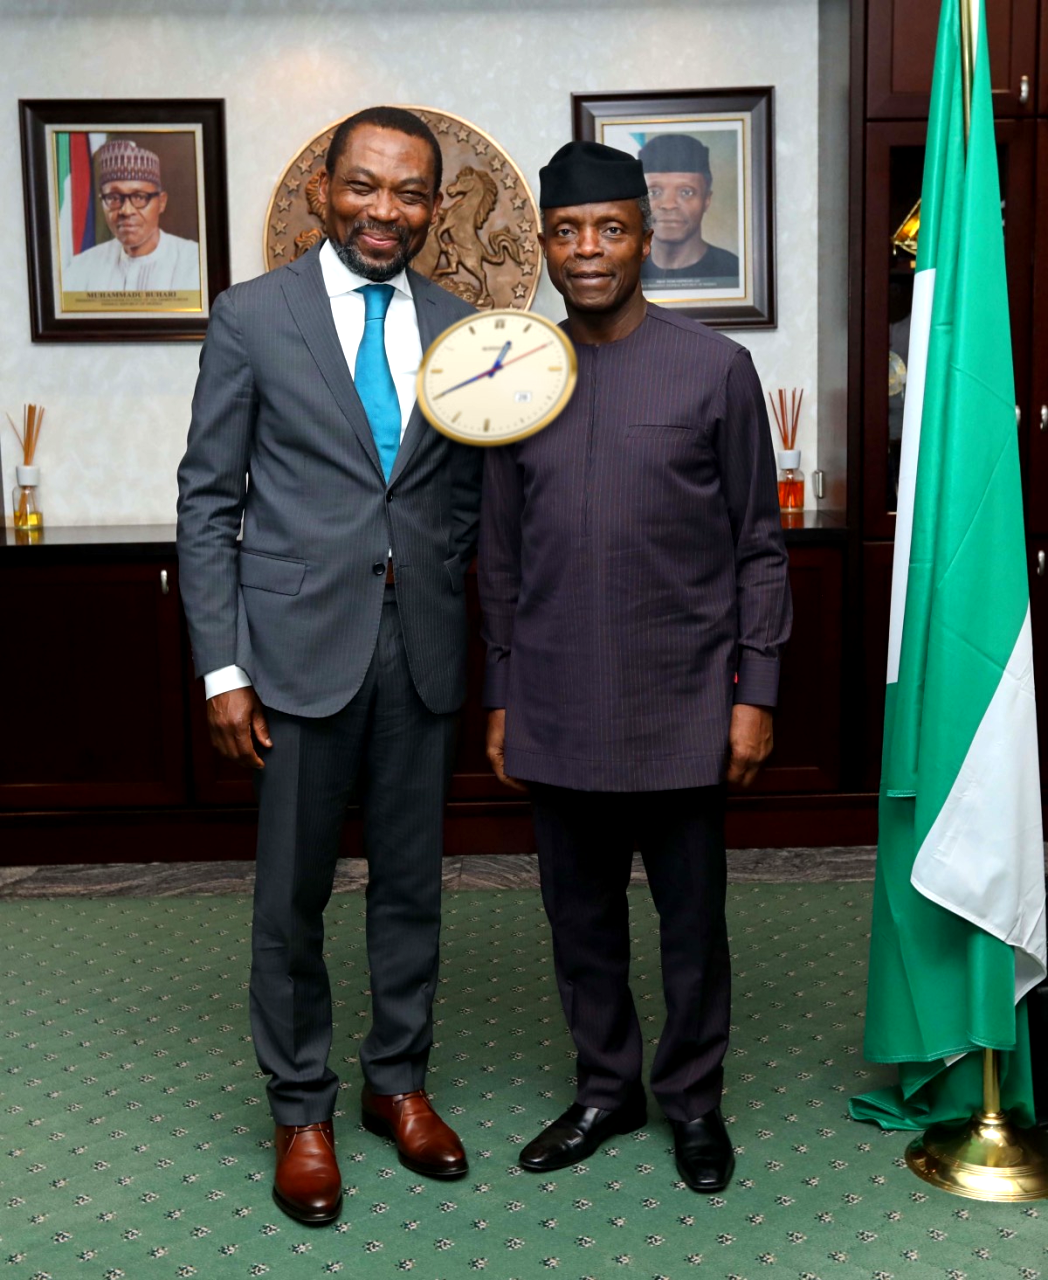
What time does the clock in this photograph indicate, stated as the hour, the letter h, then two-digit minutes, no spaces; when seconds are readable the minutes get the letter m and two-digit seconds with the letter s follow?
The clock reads 12h40m10s
